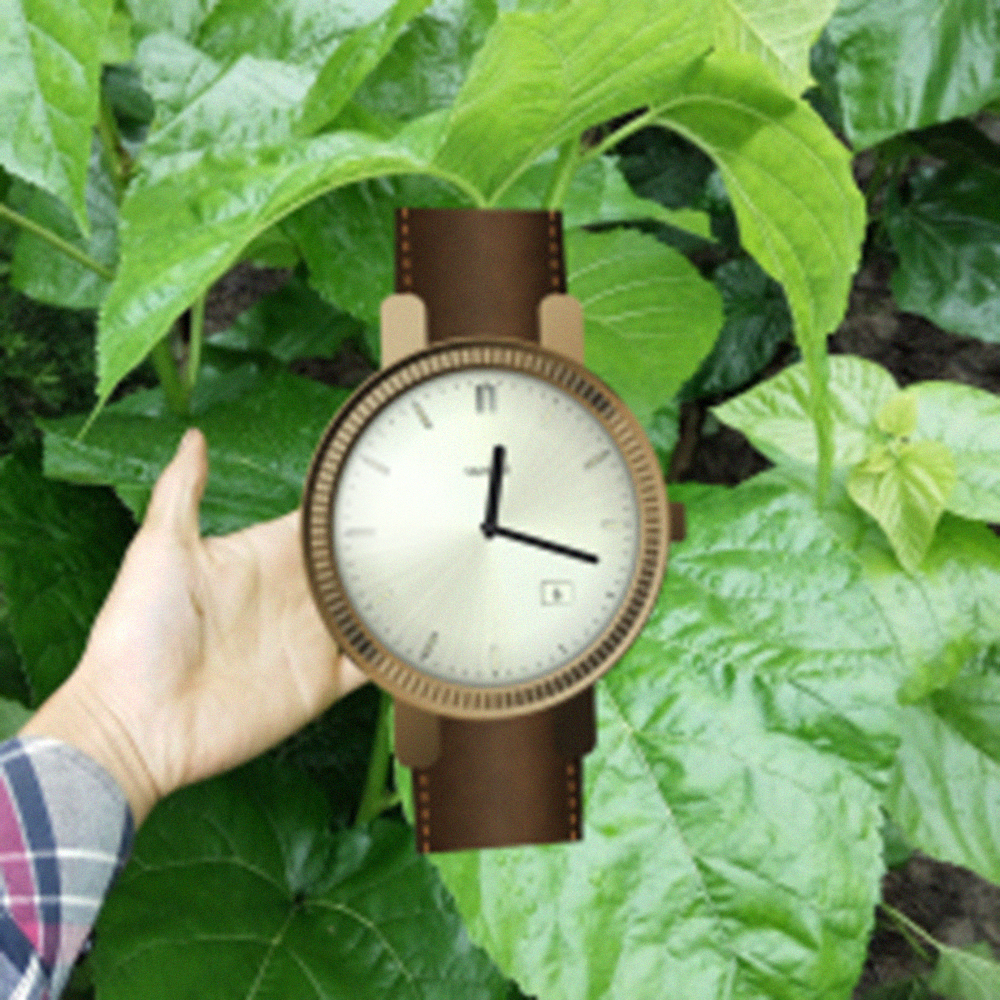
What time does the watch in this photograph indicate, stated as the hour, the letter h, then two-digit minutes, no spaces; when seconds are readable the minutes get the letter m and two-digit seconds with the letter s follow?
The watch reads 12h18
